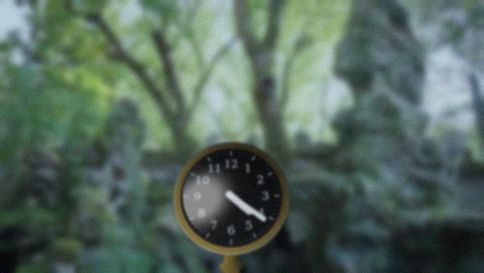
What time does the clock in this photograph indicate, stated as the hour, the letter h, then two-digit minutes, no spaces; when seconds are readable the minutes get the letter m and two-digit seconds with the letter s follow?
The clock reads 4h21
